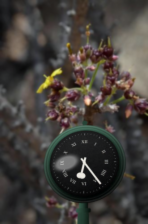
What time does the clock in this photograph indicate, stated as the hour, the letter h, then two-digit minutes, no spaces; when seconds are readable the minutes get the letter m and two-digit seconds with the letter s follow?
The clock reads 6h24
